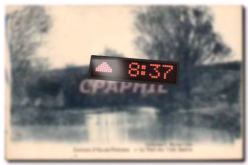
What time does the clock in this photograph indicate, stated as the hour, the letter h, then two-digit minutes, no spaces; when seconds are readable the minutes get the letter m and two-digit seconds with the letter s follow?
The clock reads 8h37
